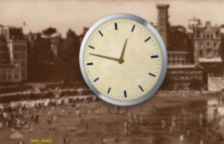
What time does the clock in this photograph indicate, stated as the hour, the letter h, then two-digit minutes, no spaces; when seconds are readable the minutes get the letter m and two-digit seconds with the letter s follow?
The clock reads 12h48
